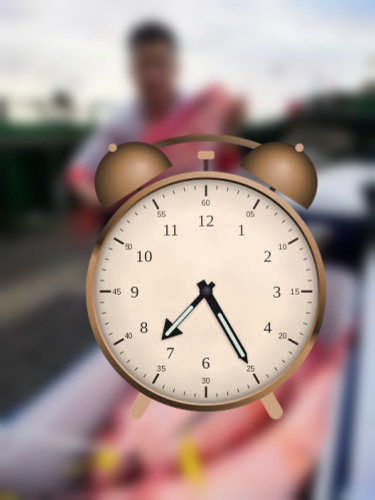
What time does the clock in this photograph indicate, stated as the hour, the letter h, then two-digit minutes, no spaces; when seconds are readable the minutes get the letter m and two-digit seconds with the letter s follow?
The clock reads 7h25
